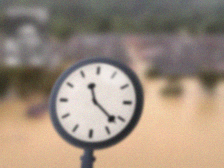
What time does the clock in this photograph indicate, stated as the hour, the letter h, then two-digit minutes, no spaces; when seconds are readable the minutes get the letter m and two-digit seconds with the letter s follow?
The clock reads 11h22
